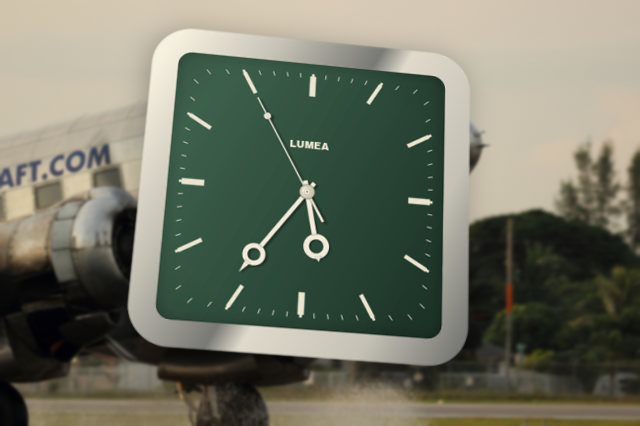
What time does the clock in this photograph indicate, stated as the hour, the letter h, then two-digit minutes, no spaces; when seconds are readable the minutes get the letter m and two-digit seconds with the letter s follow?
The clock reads 5h35m55s
